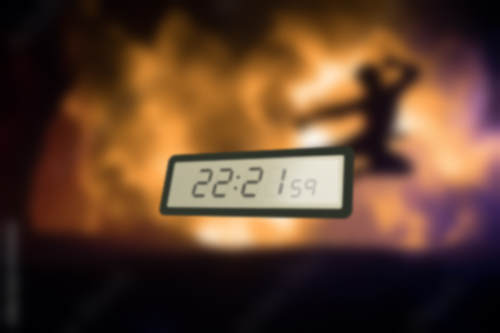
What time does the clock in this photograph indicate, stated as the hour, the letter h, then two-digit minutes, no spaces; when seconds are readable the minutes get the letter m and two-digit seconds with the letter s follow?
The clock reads 22h21m59s
